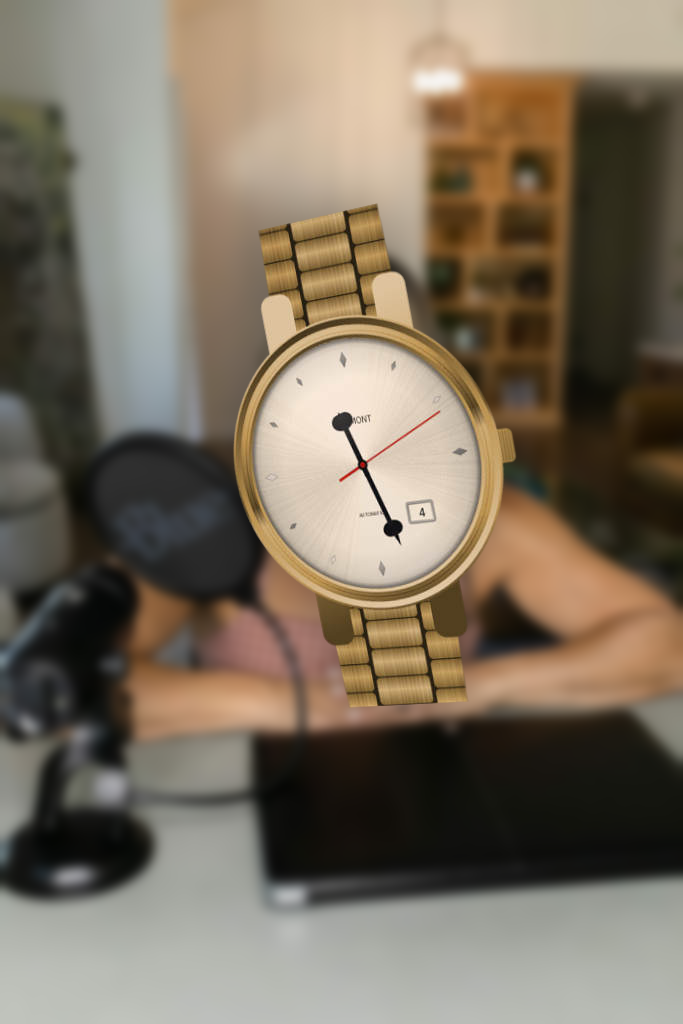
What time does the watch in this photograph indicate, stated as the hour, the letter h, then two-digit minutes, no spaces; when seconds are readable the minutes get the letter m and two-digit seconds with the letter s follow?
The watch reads 11h27m11s
